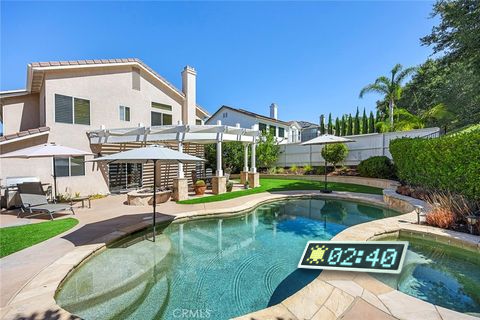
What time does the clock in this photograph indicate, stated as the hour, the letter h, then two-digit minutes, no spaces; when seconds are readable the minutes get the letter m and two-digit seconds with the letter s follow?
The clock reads 2h40
